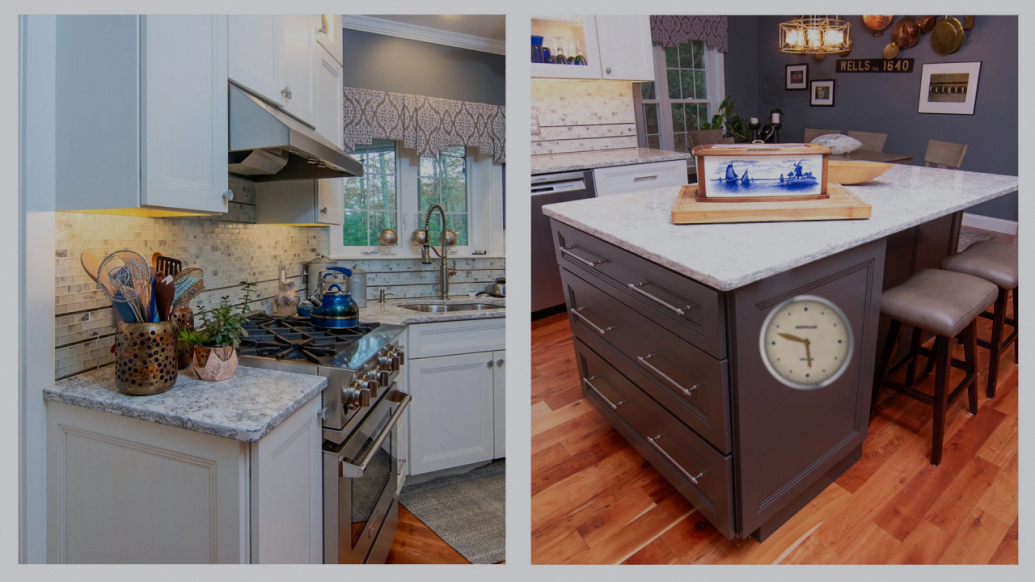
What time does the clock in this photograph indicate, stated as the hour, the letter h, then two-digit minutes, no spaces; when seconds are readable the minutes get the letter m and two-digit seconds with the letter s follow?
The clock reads 5h48
